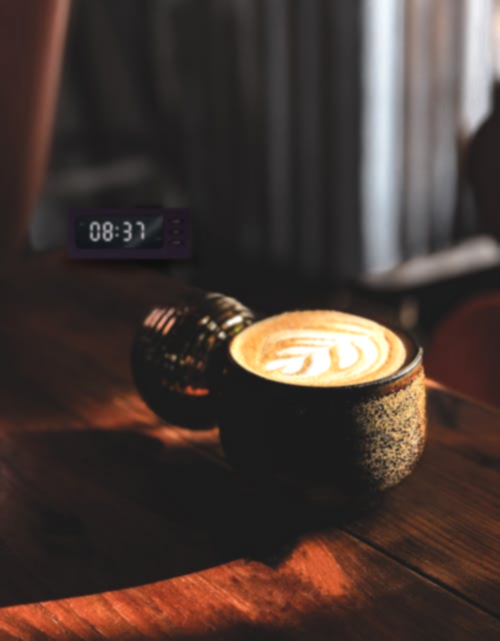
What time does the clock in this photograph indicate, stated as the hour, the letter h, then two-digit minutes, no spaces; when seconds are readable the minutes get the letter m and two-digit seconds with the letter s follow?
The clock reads 8h37
